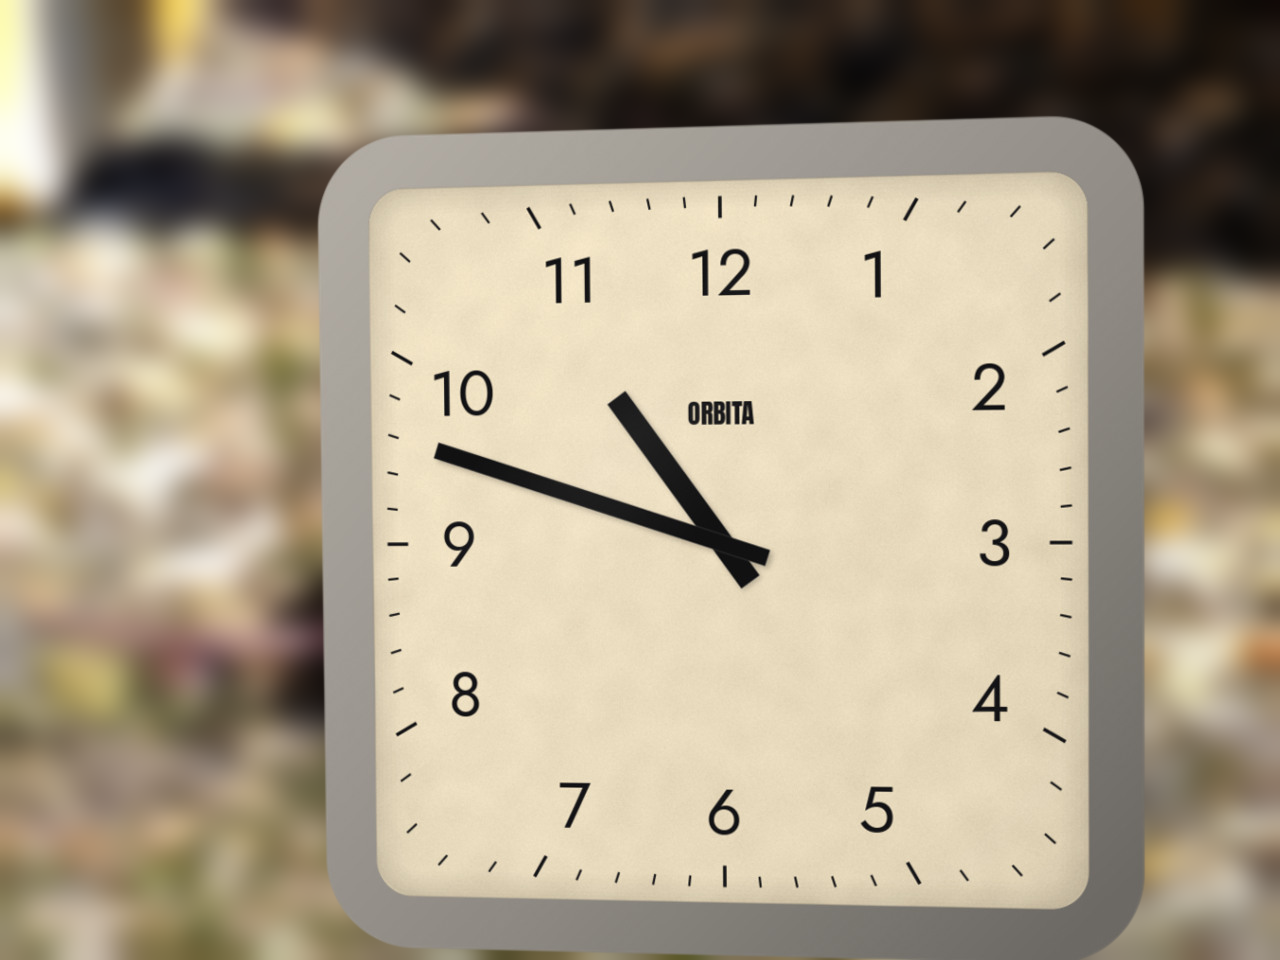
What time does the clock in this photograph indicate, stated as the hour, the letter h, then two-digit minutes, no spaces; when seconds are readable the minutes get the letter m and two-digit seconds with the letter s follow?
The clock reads 10h48
